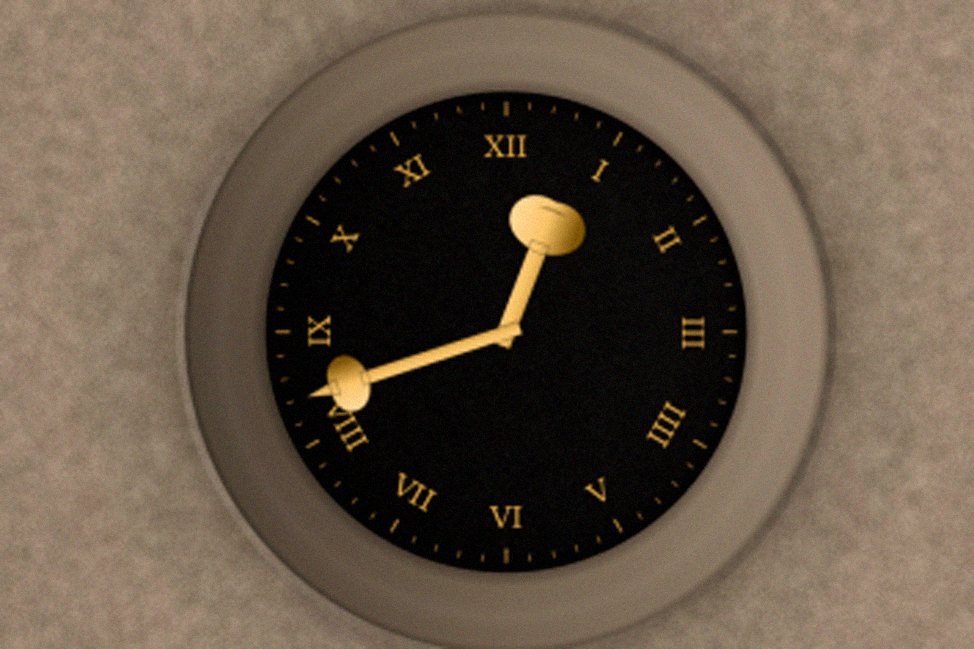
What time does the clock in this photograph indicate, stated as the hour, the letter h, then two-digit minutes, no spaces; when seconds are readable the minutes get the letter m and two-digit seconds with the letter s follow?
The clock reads 12h42
